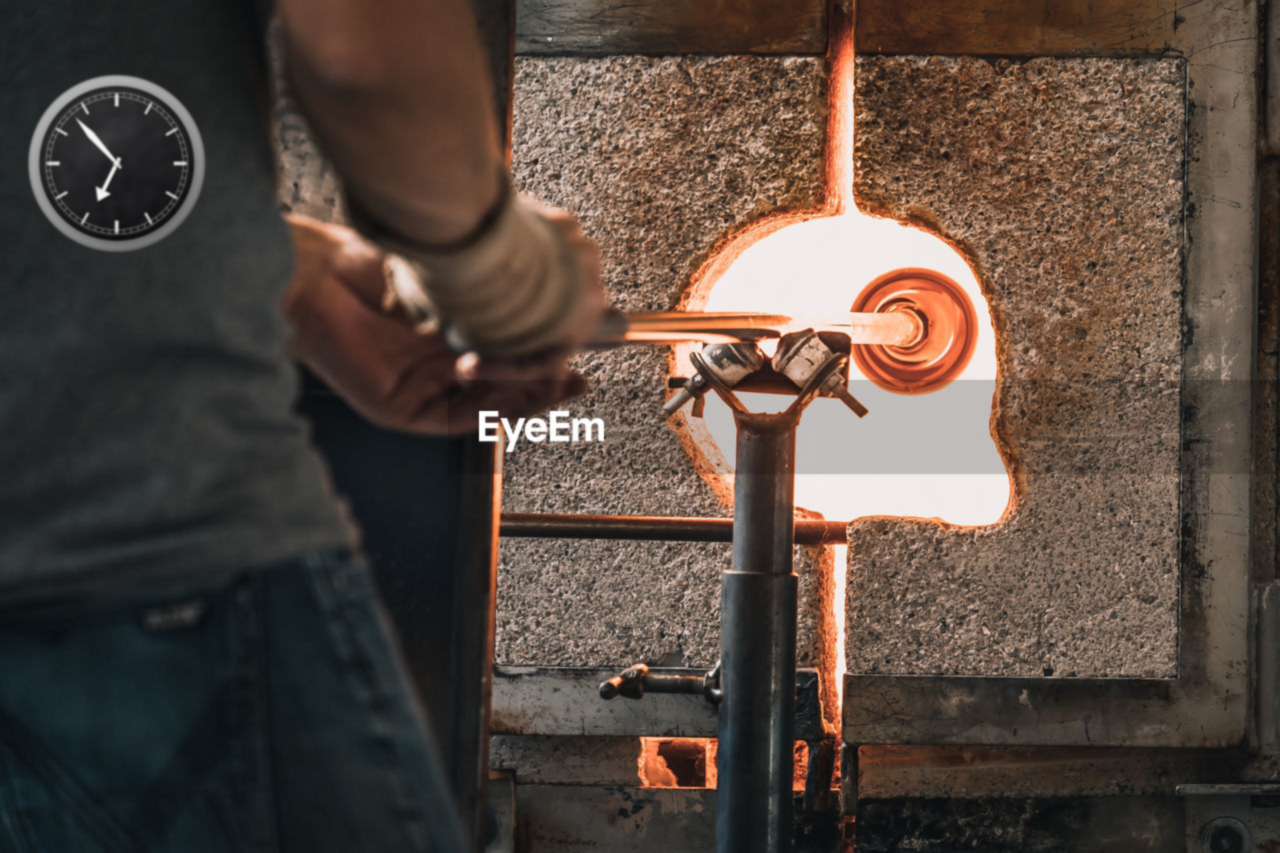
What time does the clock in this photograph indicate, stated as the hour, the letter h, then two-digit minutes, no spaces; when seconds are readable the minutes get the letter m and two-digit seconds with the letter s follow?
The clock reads 6h53
